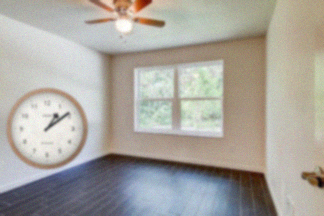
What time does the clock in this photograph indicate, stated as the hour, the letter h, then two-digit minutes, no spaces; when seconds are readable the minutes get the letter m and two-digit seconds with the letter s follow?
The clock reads 1h09
